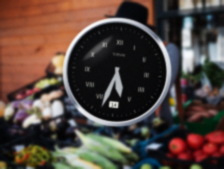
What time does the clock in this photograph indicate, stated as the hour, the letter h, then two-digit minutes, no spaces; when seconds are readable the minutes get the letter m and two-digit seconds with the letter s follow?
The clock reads 5h33
